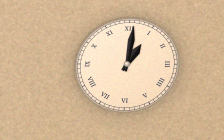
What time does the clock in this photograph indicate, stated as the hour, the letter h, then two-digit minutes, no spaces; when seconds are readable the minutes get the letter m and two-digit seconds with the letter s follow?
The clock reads 1h01
